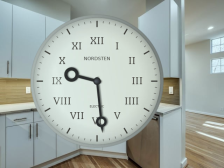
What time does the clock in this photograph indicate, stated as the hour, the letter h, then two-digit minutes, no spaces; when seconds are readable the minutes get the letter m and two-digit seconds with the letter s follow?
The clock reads 9h29
